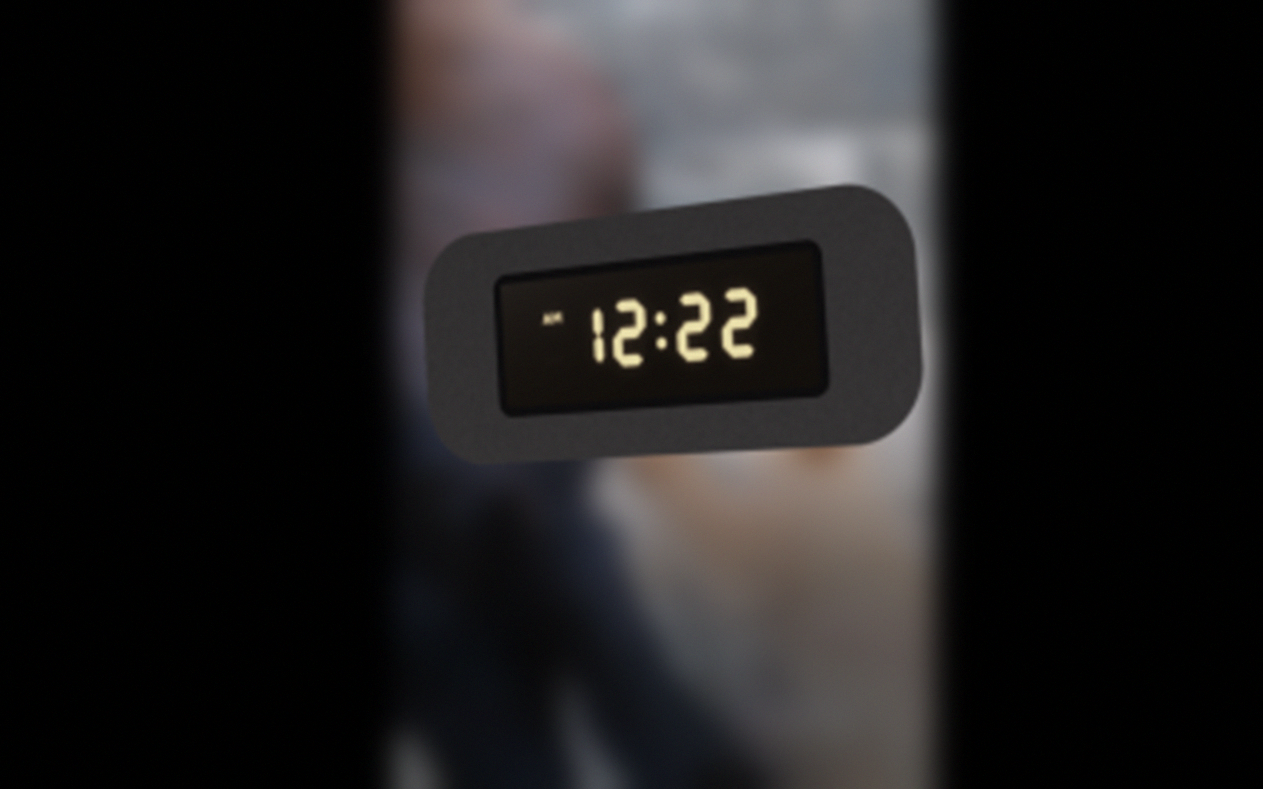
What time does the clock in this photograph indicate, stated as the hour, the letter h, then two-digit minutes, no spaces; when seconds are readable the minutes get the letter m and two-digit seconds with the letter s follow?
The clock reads 12h22
